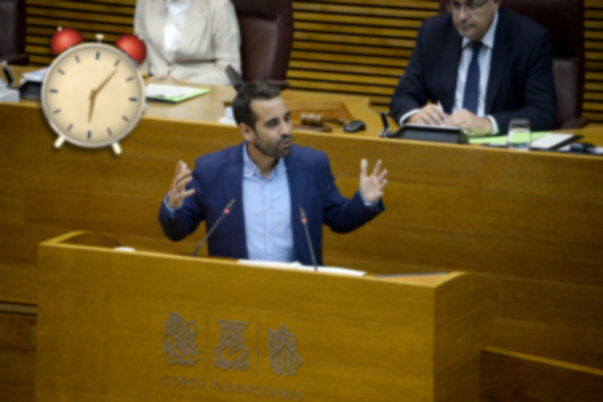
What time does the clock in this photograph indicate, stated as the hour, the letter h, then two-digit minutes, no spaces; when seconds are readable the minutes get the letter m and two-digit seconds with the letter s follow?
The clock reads 6h06
